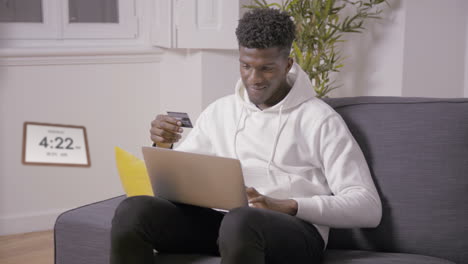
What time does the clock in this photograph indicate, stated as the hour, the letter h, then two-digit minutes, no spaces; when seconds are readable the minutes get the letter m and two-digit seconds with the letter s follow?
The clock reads 4h22
